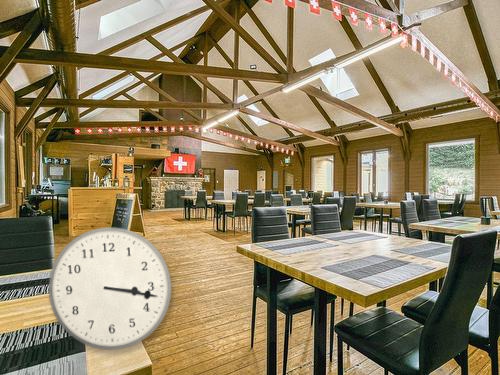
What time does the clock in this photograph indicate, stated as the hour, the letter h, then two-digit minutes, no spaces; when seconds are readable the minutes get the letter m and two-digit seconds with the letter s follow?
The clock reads 3h17
